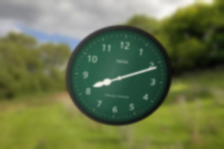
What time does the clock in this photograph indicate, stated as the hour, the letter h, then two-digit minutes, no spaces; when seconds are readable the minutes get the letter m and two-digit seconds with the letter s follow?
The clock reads 8h11
